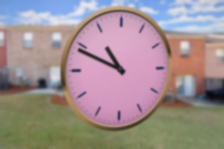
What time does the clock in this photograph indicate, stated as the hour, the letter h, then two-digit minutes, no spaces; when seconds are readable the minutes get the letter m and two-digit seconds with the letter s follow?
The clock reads 10h49
